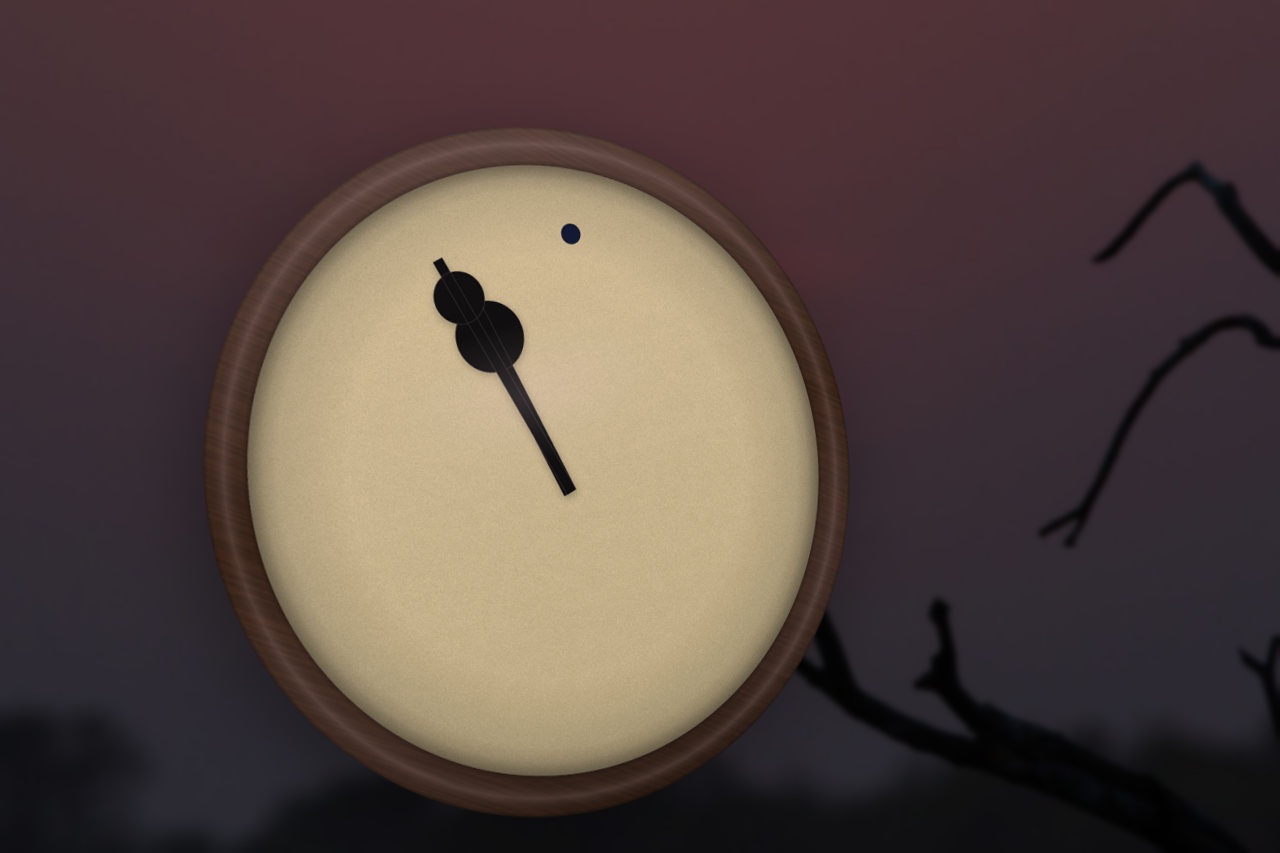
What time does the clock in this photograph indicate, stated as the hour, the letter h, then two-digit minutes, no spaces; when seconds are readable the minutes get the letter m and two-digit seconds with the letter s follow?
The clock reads 10h54
